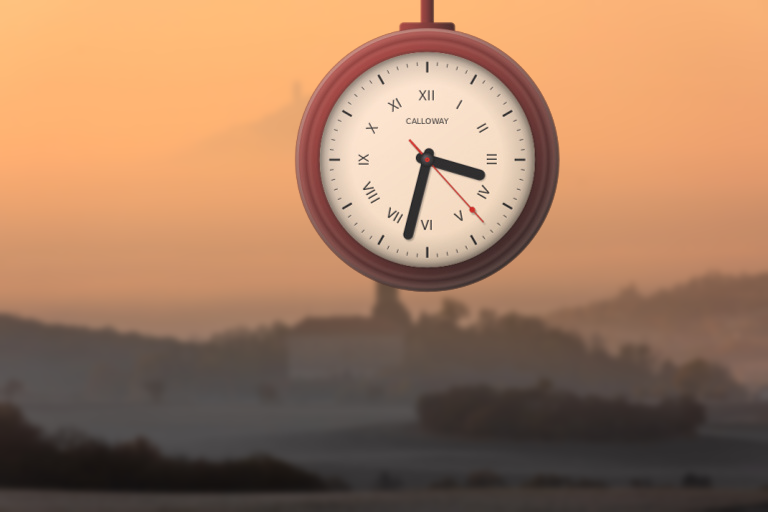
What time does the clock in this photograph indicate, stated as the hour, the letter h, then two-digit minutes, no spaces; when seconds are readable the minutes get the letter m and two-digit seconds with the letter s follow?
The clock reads 3h32m23s
